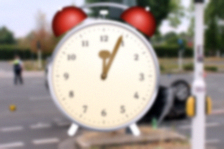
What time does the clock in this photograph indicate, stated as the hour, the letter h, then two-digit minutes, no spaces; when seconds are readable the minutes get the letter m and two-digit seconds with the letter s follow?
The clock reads 12h04
